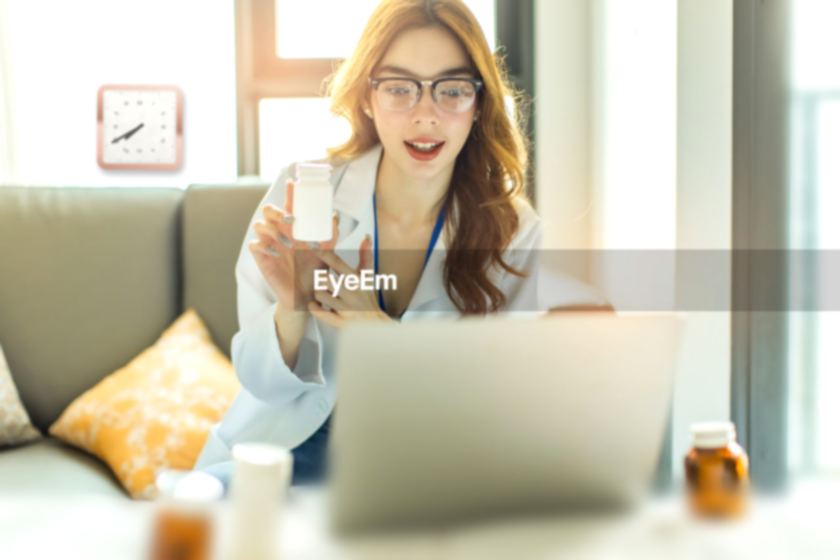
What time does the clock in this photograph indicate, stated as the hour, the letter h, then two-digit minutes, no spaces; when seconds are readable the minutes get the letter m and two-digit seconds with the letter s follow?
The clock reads 7h40
